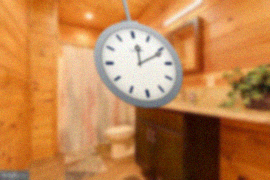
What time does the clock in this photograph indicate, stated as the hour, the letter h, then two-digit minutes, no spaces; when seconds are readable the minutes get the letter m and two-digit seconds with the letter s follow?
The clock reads 12h11
